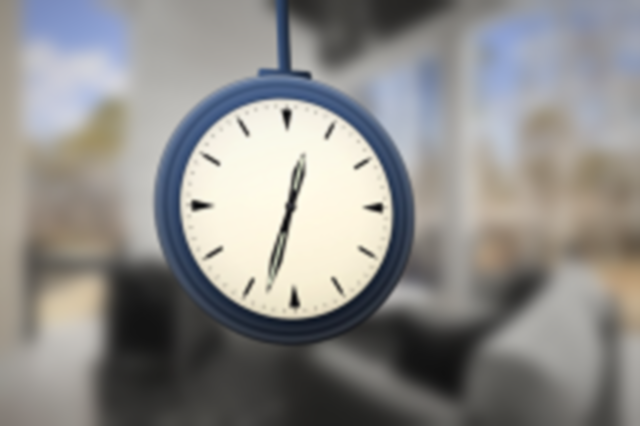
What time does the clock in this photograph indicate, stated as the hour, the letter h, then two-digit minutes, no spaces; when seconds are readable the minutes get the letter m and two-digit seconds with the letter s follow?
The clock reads 12h33
